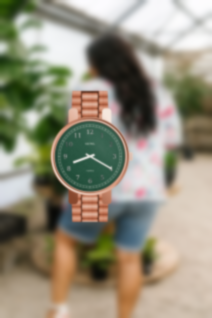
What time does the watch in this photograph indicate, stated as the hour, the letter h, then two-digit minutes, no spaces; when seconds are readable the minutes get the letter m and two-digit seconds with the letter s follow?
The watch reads 8h20
